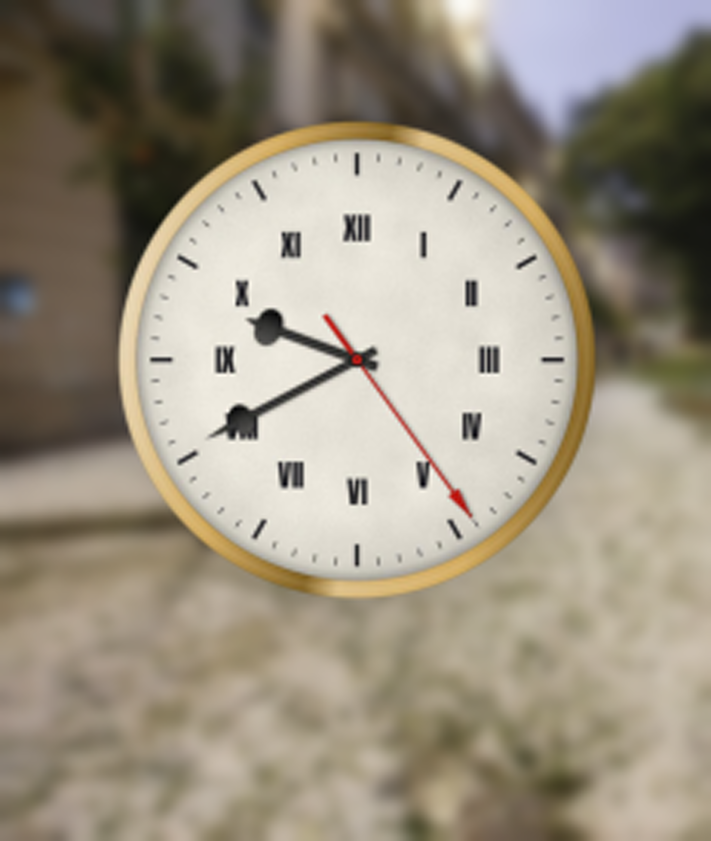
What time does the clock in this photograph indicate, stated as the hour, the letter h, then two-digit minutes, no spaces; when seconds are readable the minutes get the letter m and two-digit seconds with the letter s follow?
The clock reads 9h40m24s
